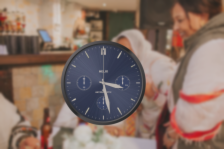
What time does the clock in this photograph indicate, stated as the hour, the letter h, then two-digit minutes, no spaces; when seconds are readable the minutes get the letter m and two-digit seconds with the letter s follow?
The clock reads 3h28
